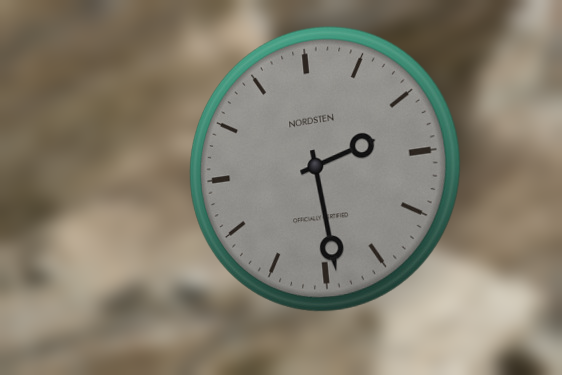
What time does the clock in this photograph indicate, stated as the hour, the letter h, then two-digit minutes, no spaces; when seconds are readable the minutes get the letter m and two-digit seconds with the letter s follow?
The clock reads 2h29
